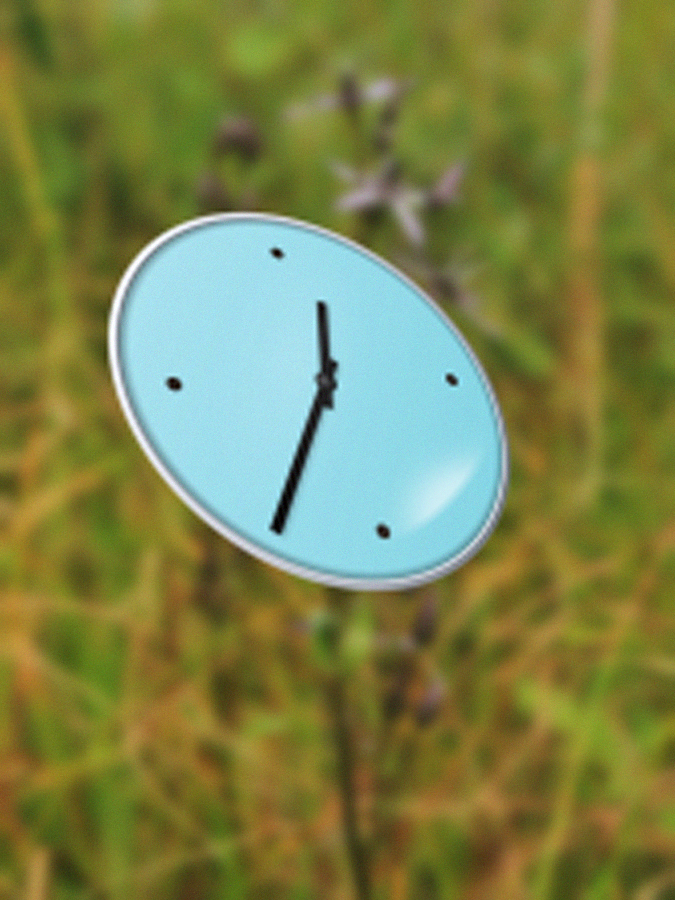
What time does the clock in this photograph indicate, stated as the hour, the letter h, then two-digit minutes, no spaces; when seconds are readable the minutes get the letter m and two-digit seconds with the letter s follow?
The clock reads 12h36
